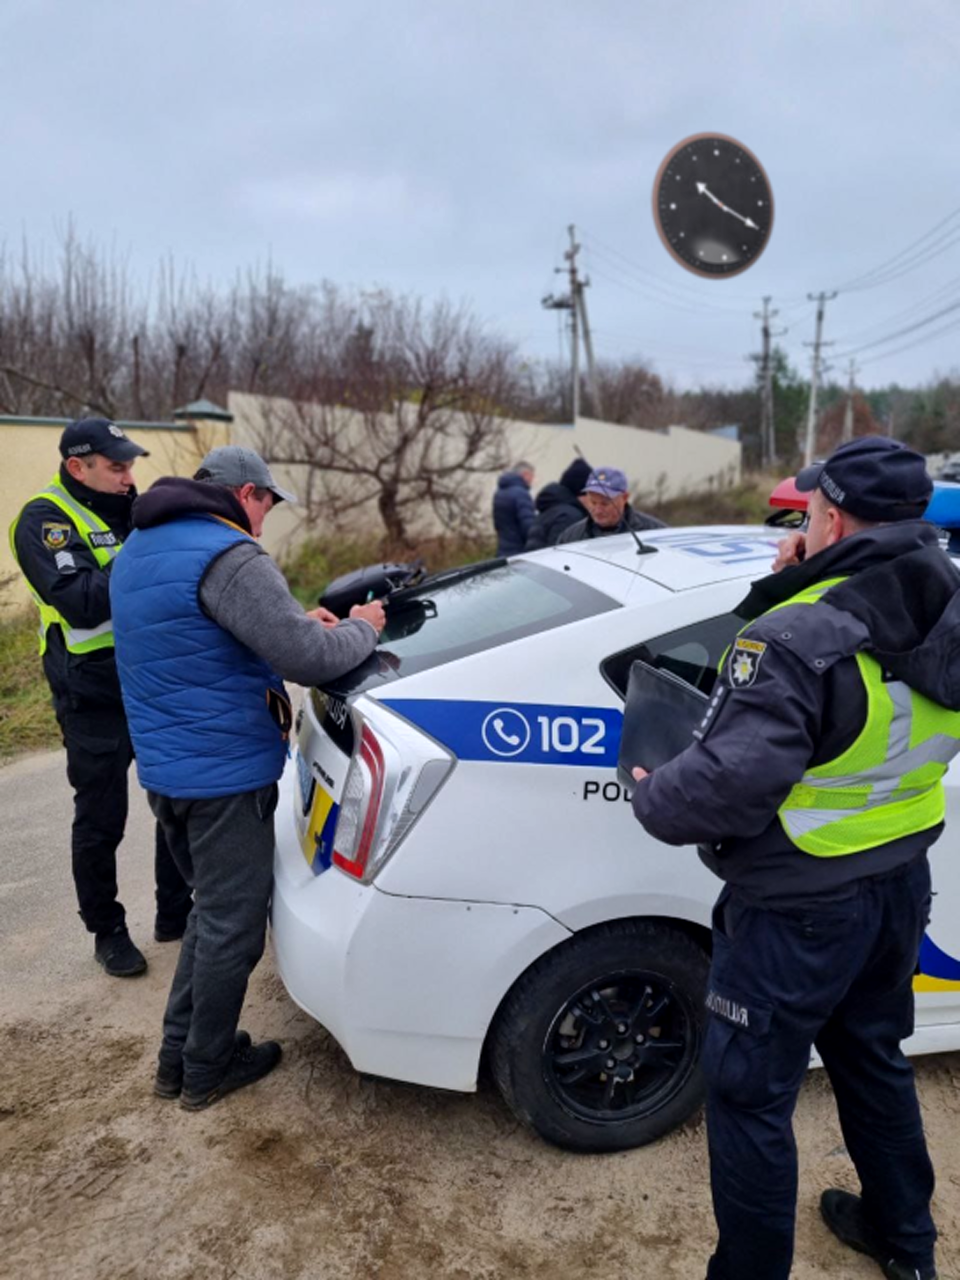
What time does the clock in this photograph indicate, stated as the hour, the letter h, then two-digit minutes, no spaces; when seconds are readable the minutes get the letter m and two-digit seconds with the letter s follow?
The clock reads 10h20
